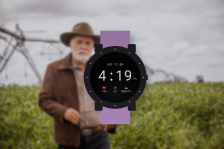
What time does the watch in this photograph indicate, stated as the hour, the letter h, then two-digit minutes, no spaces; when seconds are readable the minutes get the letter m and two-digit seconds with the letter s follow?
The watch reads 4h19
